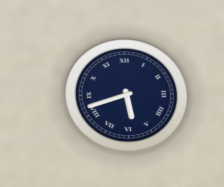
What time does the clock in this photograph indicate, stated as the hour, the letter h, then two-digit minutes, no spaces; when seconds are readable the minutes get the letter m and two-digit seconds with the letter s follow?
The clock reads 5h42
